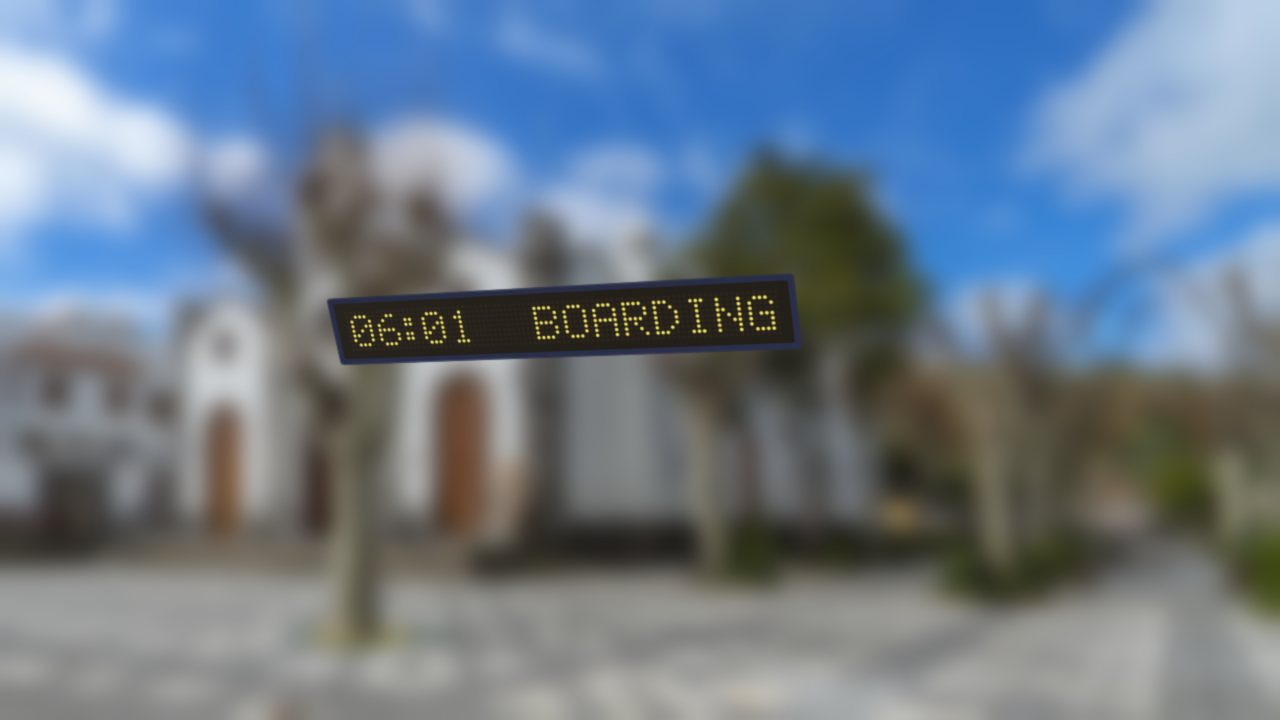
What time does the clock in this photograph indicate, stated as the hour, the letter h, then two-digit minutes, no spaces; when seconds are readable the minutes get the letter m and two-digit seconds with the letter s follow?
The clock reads 6h01
